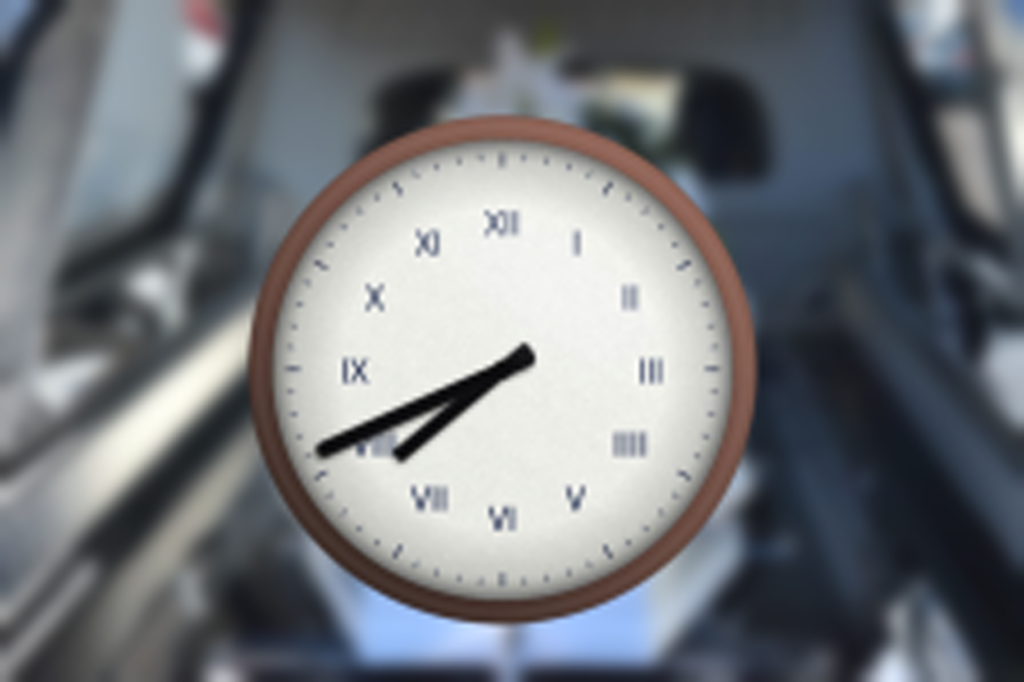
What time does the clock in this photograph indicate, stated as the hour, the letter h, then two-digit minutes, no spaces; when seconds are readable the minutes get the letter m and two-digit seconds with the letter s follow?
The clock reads 7h41
